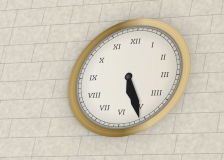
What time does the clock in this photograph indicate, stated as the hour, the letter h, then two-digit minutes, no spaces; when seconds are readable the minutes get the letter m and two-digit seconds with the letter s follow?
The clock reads 5h26
